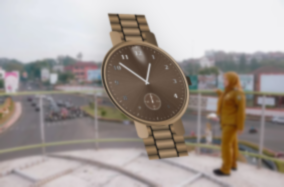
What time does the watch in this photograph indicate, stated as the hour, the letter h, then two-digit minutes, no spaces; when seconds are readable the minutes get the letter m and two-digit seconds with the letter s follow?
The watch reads 12h52
